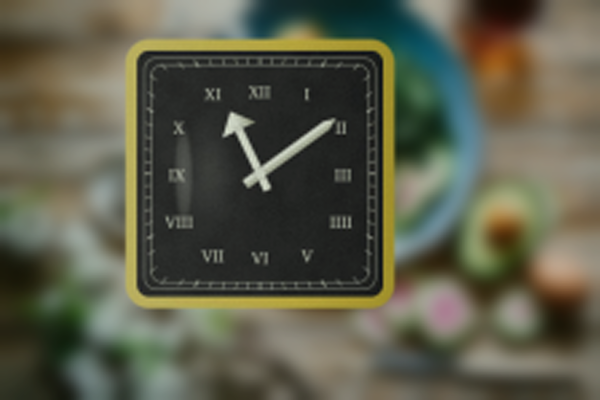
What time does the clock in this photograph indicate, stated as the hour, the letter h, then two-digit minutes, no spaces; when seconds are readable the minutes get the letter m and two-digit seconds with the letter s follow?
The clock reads 11h09
